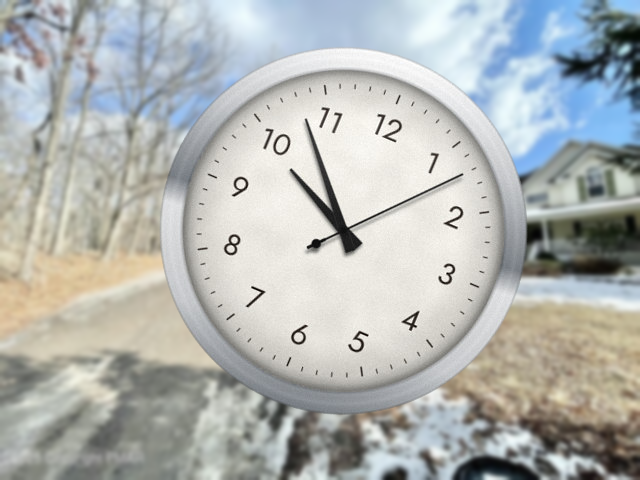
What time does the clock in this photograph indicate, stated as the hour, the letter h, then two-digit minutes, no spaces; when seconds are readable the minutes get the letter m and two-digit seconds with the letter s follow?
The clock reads 9h53m07s
